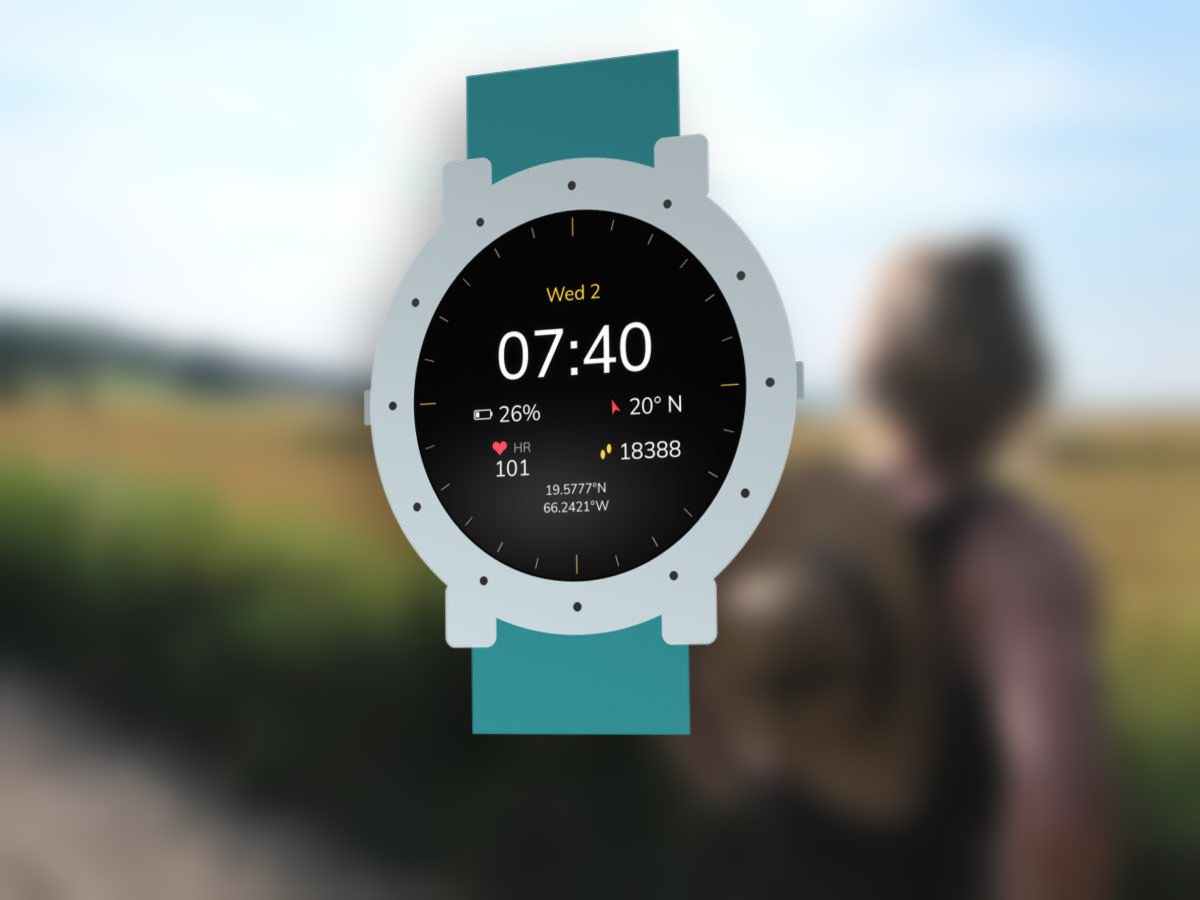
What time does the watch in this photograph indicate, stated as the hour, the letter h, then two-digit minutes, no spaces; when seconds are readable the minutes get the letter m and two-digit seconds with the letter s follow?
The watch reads 7h40
